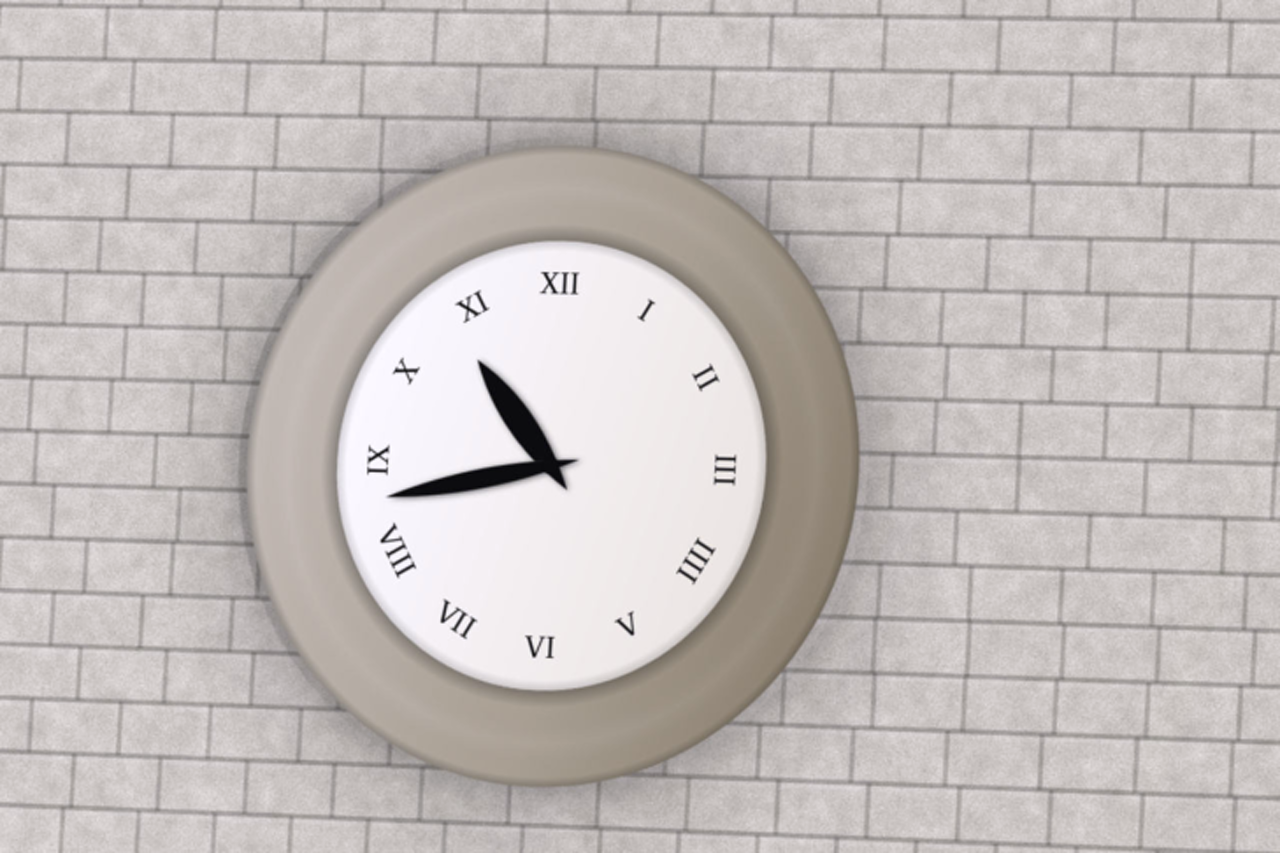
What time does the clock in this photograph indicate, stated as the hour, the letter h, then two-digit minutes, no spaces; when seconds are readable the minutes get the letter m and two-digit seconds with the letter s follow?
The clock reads 10h43
